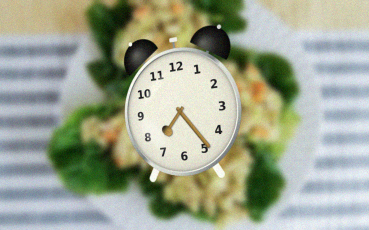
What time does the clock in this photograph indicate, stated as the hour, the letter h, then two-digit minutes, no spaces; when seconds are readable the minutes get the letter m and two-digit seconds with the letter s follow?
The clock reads 7h24
